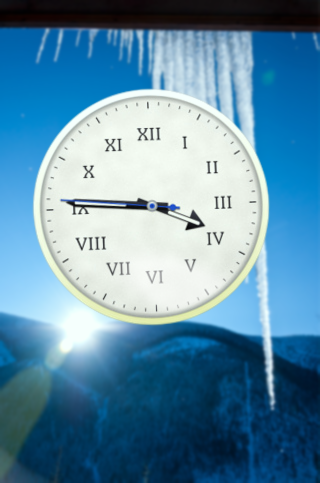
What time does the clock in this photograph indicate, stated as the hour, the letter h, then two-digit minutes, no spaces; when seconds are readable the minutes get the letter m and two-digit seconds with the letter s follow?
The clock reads 3h45m46s
